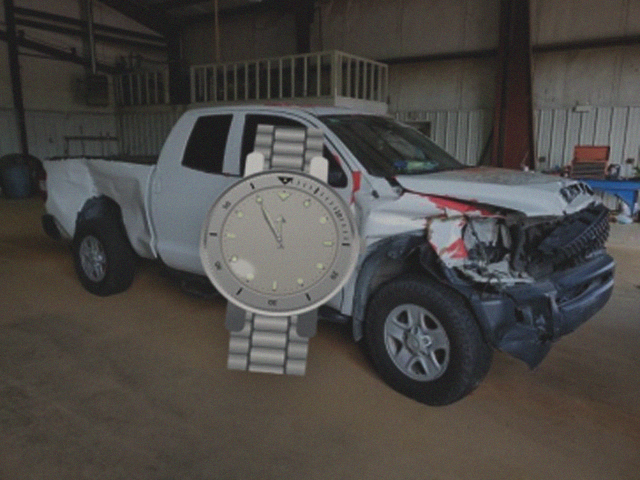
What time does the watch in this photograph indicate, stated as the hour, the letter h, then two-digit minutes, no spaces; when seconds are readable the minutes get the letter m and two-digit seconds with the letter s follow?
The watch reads 11h55
